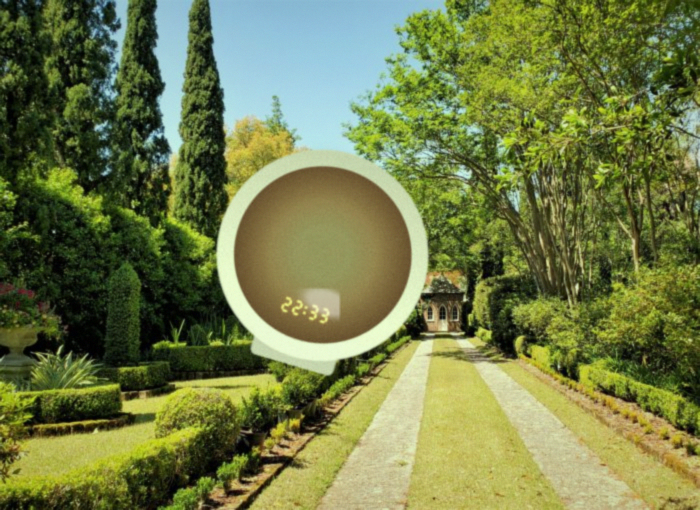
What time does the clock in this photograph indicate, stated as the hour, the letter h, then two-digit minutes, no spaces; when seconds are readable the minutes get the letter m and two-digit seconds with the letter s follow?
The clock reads 22h33
